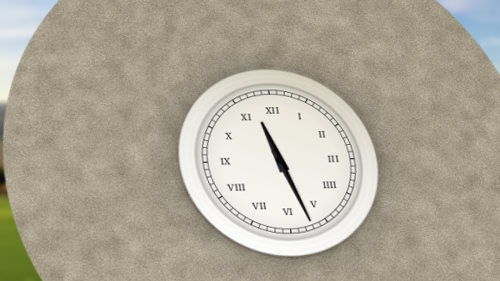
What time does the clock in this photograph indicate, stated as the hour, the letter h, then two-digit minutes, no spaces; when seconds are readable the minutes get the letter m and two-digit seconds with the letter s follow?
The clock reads 11h27
